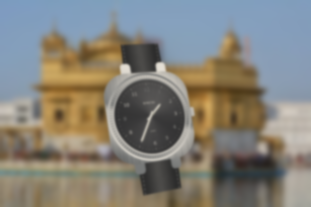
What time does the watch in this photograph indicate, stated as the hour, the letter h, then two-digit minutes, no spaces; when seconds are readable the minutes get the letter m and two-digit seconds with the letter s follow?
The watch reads 1h35
